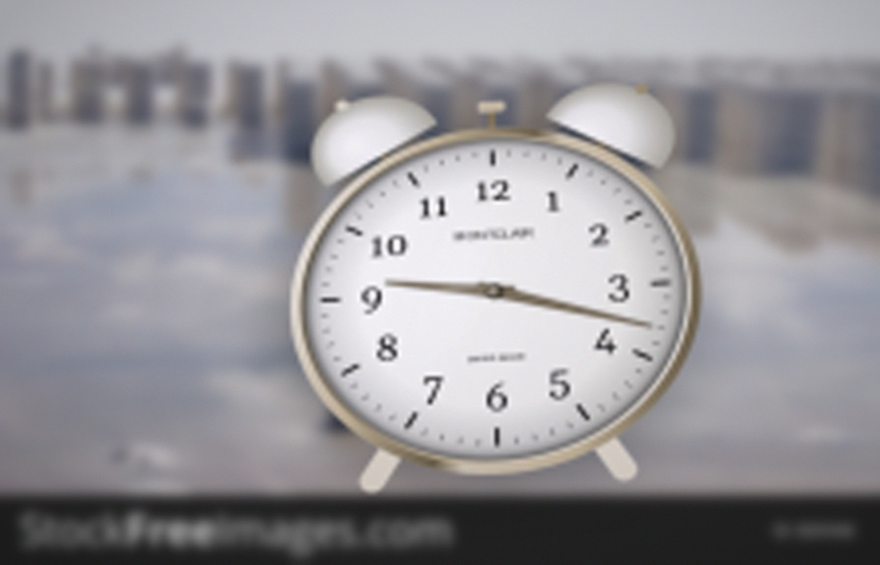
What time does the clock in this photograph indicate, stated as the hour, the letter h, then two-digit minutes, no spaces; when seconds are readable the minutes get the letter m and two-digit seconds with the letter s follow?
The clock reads 9h18
